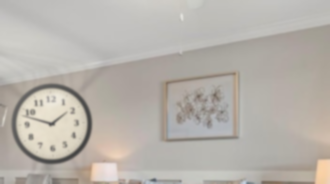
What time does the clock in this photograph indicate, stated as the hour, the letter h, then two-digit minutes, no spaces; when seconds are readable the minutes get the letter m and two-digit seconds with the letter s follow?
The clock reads 1h48
